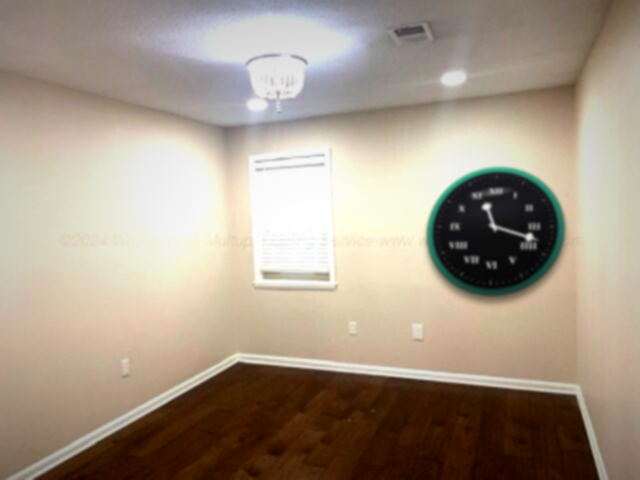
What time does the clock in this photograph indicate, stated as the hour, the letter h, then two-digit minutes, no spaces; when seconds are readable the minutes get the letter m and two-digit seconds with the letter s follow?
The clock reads 11h18
